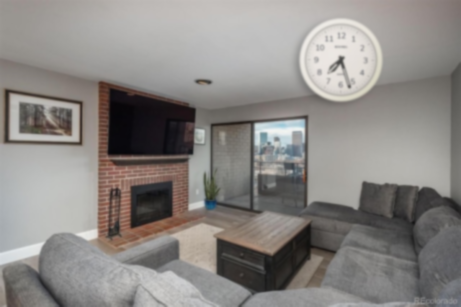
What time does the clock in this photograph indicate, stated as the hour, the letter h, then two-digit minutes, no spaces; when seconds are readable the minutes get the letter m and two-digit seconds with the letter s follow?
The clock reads 7h27
